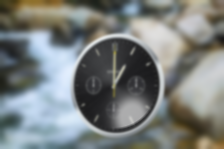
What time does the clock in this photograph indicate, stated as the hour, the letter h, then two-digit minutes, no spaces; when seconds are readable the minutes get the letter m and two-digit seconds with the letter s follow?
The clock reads 1h00
